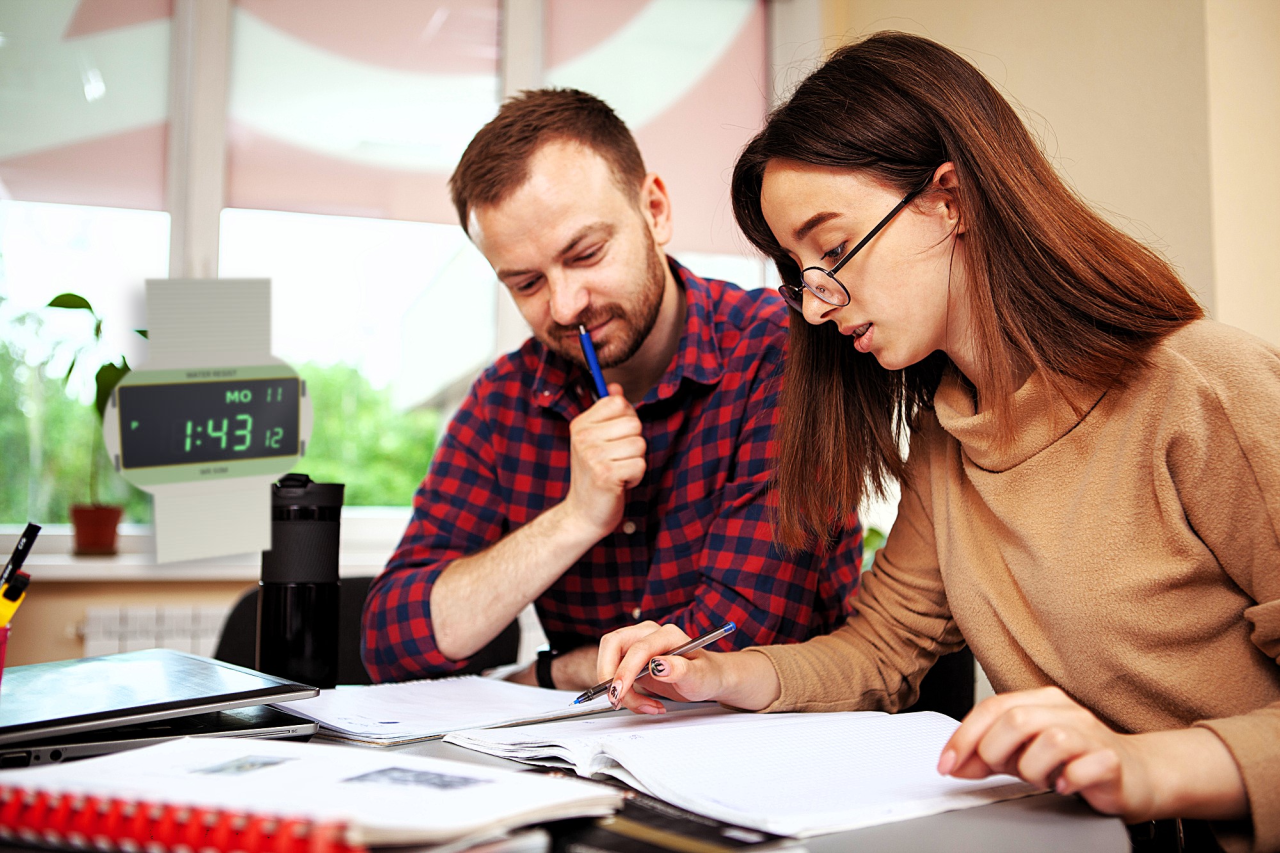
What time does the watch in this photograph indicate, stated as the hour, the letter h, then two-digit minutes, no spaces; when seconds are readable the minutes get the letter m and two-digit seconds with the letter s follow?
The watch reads 1h43m12s
